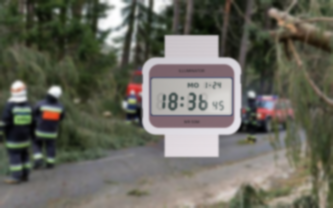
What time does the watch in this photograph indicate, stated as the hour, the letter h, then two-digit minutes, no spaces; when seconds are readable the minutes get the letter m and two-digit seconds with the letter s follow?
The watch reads 18h36
